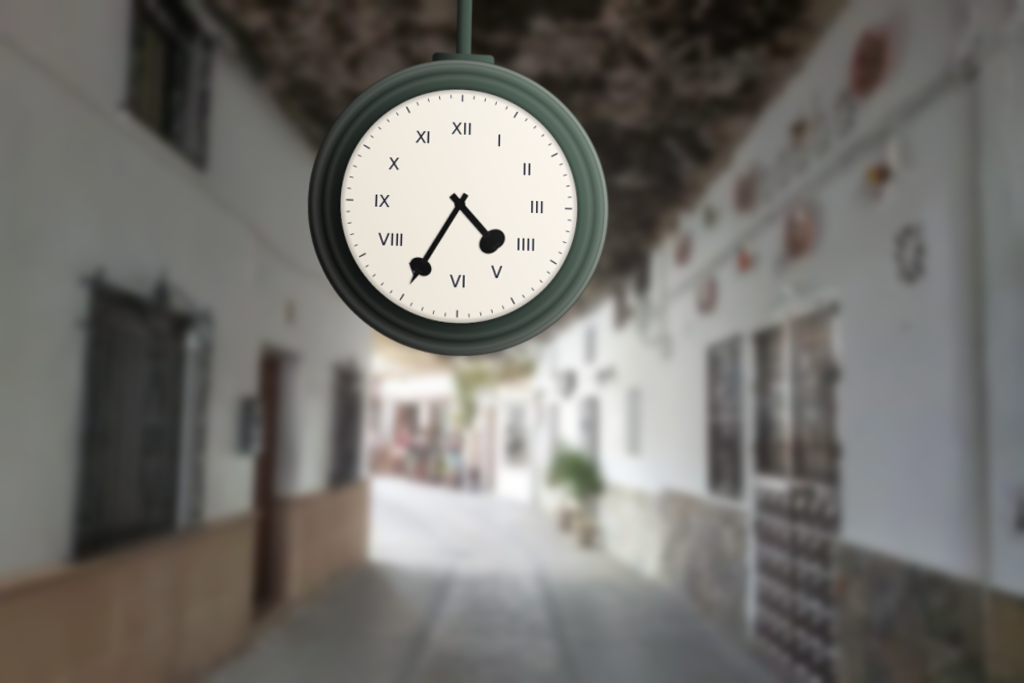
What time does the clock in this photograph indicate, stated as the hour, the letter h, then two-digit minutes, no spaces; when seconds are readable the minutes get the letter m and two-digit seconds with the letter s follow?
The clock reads 4h35
